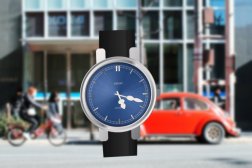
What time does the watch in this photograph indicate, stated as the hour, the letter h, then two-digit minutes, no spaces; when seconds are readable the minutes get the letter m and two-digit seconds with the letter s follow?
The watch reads 5h18
